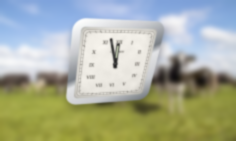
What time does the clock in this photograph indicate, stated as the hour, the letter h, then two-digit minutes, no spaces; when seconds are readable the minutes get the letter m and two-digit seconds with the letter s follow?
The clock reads 11h57
